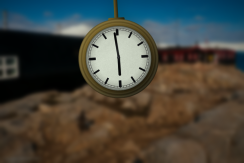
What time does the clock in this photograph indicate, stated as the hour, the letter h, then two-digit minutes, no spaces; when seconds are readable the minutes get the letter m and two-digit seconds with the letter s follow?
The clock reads 5h59
